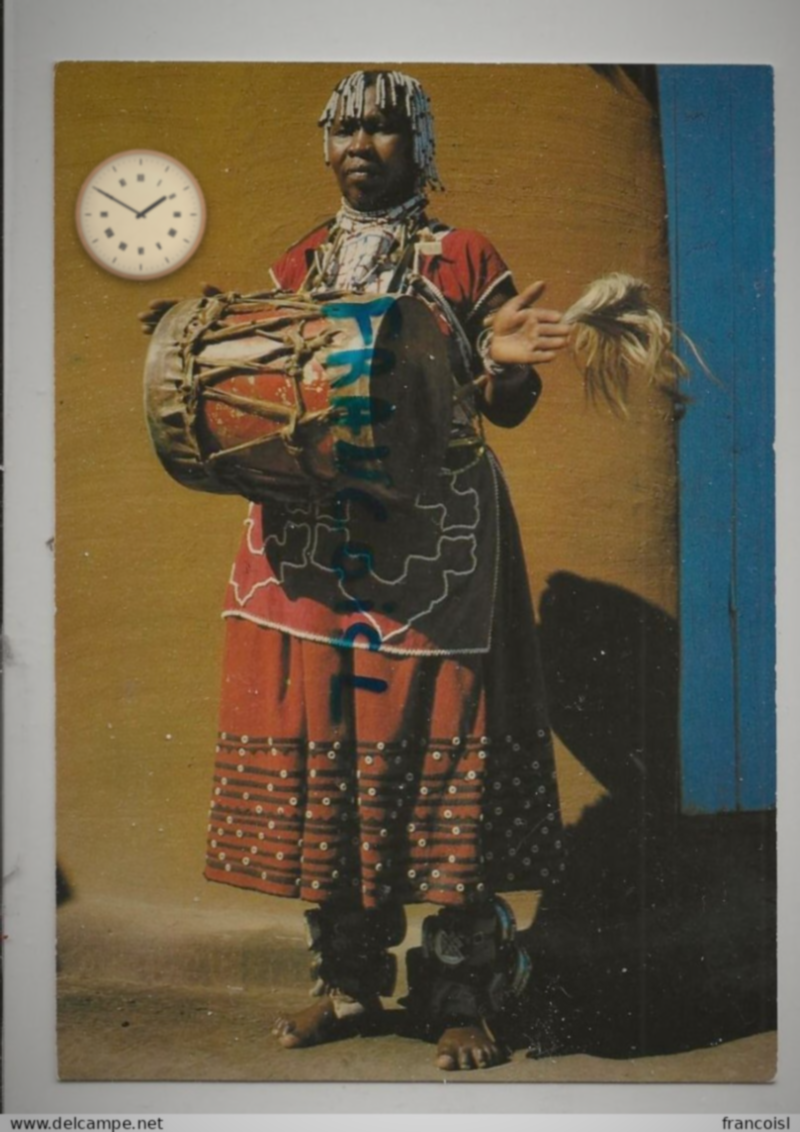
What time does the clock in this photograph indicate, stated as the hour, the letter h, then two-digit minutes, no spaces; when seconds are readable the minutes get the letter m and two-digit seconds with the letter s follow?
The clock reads 1h50
